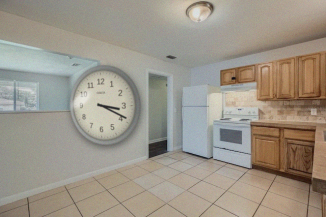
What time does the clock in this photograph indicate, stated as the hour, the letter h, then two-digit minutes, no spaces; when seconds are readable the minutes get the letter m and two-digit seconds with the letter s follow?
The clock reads 3h19
